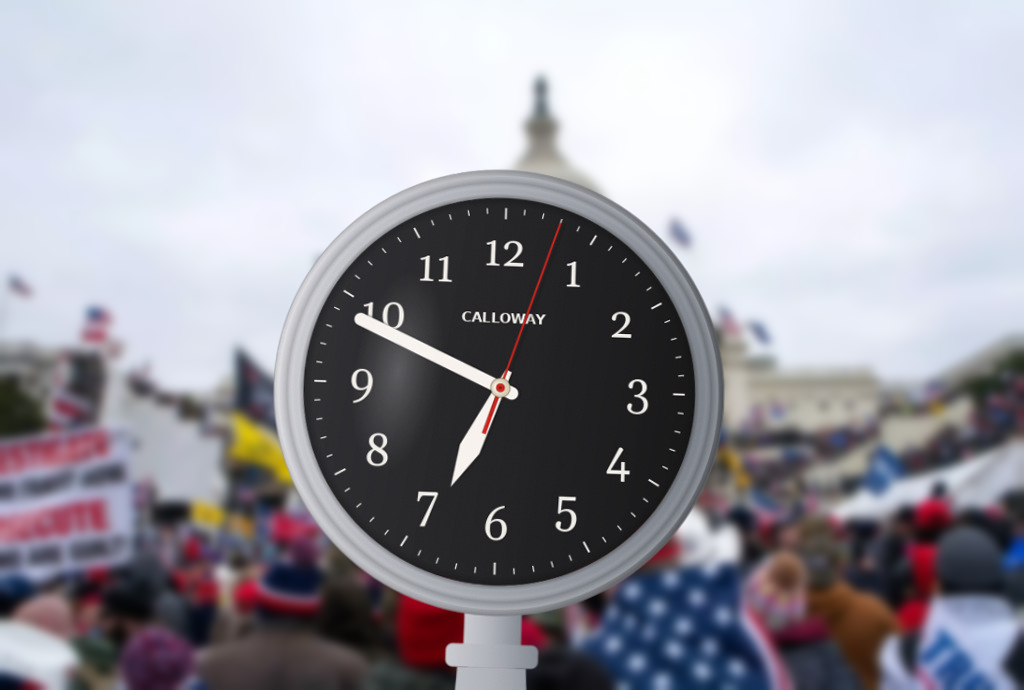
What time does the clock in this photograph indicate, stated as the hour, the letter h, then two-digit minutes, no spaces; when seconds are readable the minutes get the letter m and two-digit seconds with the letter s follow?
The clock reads 6h49m03s
